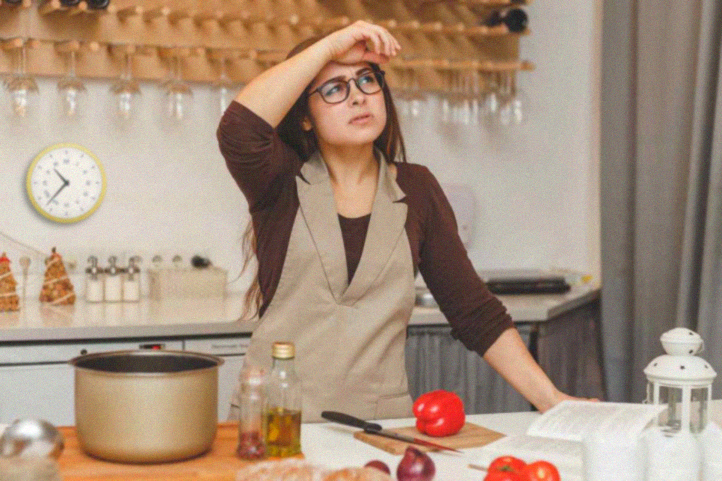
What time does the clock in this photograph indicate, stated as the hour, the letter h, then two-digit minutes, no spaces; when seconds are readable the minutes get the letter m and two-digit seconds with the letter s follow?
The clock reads 10h37
